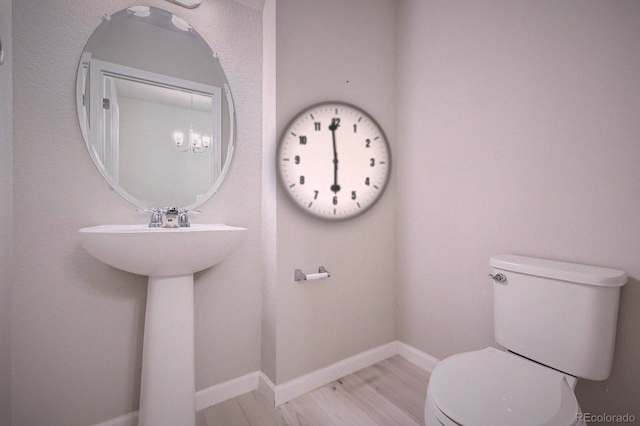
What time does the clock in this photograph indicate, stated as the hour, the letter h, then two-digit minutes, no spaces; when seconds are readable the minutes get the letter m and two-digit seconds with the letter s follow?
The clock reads 5h59
